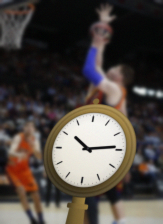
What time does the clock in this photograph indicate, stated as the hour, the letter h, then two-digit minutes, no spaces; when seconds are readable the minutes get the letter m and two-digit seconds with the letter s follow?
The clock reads 10h14
